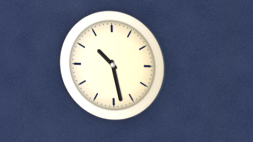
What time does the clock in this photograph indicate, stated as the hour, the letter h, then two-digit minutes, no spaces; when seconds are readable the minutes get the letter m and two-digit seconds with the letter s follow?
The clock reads 10h28
